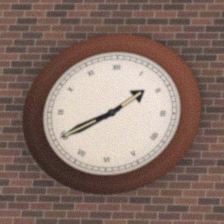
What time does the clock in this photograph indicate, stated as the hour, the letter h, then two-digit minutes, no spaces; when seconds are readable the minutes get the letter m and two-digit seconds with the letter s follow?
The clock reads 1h40
